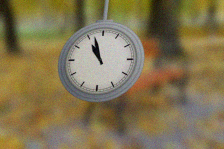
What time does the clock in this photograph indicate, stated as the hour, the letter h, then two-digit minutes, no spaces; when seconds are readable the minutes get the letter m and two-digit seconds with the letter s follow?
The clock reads 10h57
